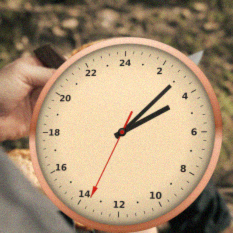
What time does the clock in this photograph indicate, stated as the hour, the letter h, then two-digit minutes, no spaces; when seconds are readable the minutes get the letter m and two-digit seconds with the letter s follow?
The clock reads 4h07m34s
